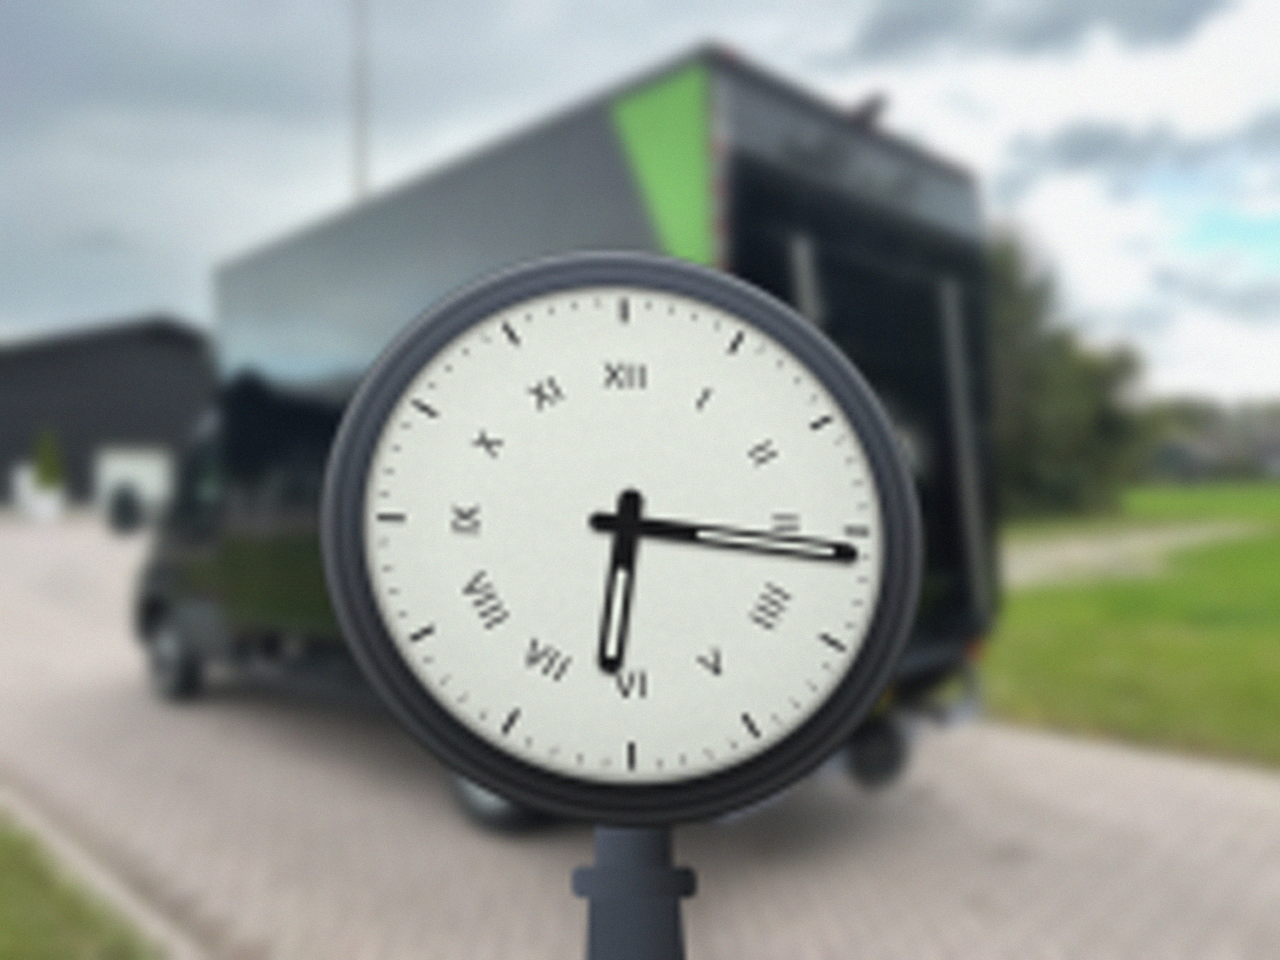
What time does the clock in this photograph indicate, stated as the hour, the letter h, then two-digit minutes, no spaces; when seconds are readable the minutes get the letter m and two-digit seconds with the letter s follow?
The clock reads 6h16
